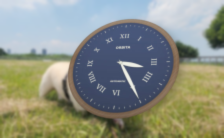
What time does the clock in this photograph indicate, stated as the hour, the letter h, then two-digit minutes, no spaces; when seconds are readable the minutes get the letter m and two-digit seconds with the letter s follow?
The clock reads 3h25
